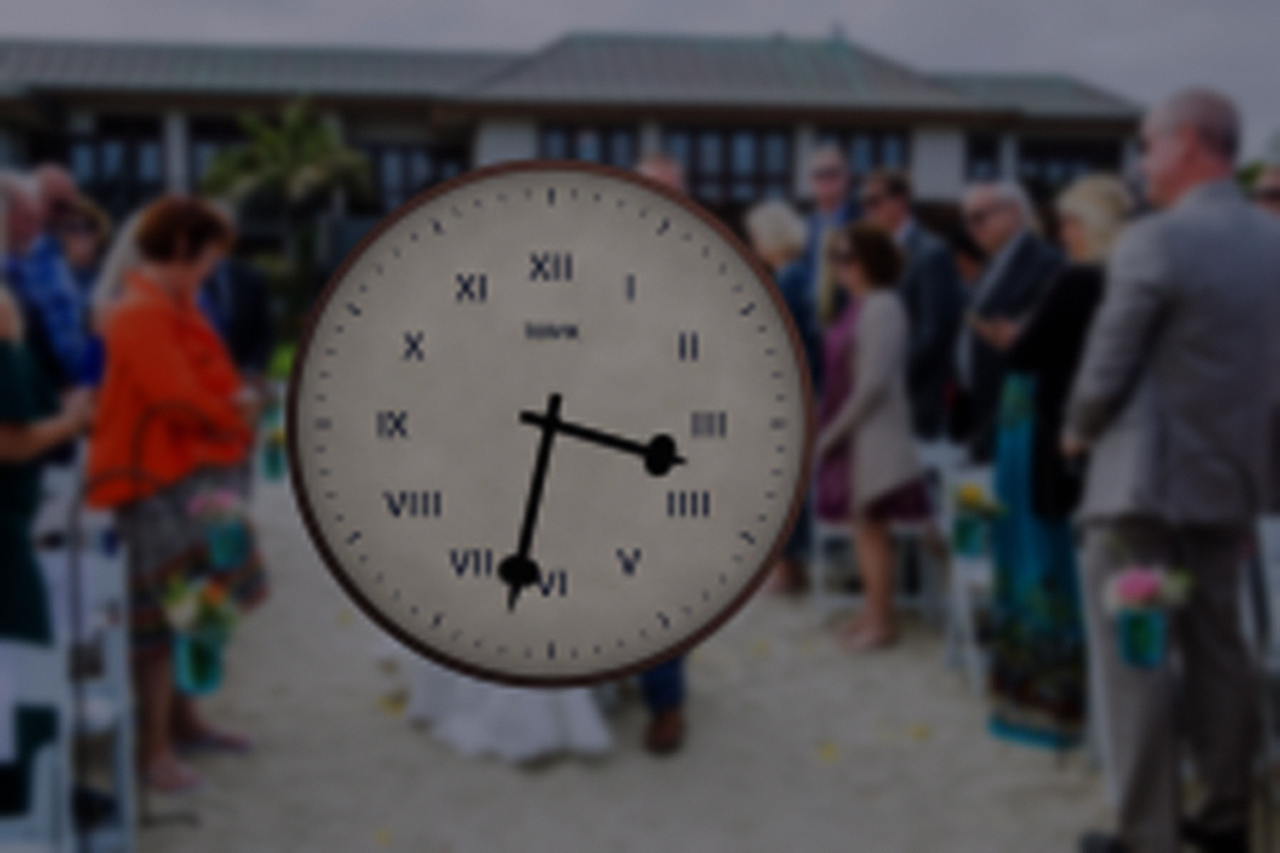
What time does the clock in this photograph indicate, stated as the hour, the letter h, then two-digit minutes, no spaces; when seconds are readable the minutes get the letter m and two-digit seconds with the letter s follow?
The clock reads 3h32
